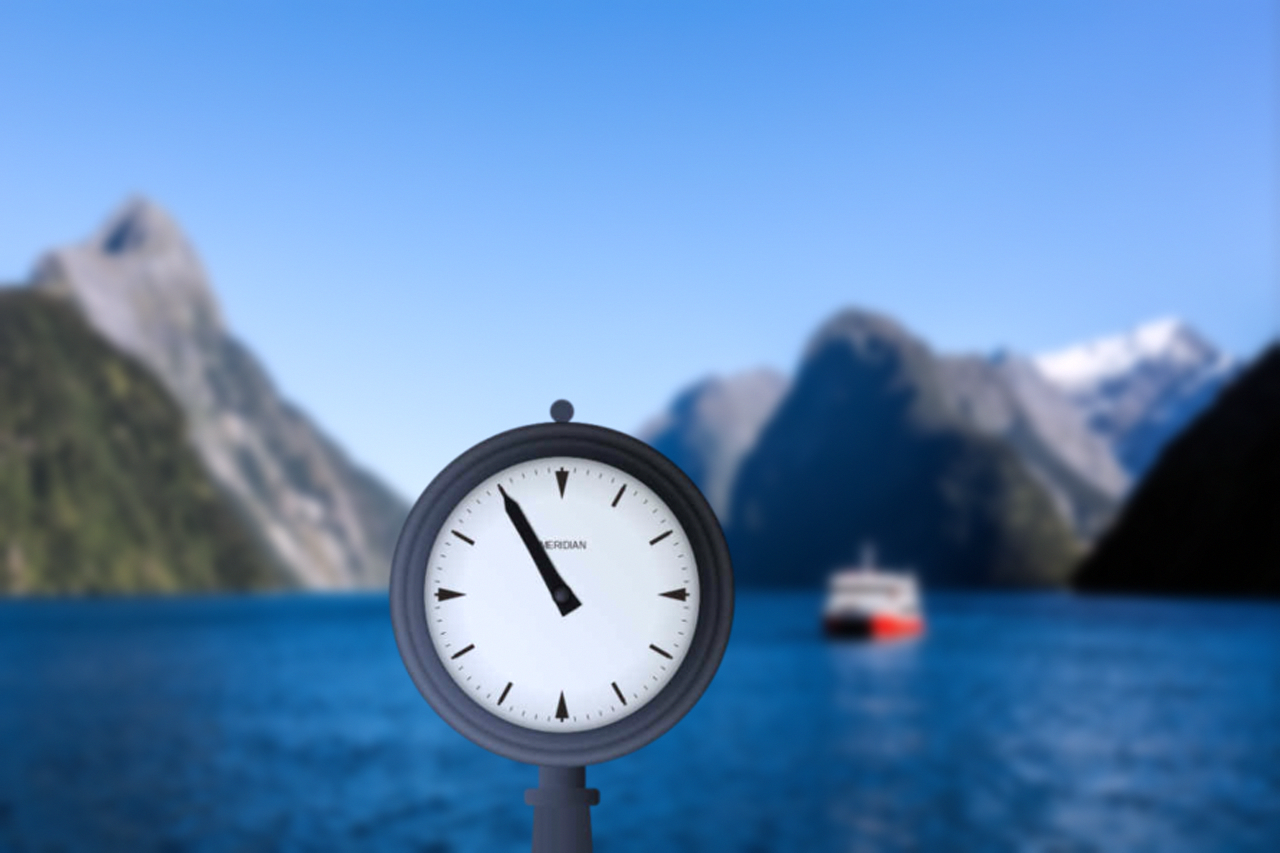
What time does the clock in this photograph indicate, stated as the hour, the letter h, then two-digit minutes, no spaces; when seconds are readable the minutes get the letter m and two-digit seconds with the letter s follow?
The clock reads 10h55
